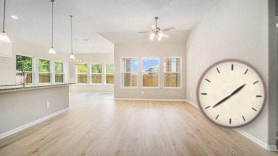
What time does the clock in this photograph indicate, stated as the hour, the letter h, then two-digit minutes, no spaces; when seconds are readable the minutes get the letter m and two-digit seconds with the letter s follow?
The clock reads 1h39
